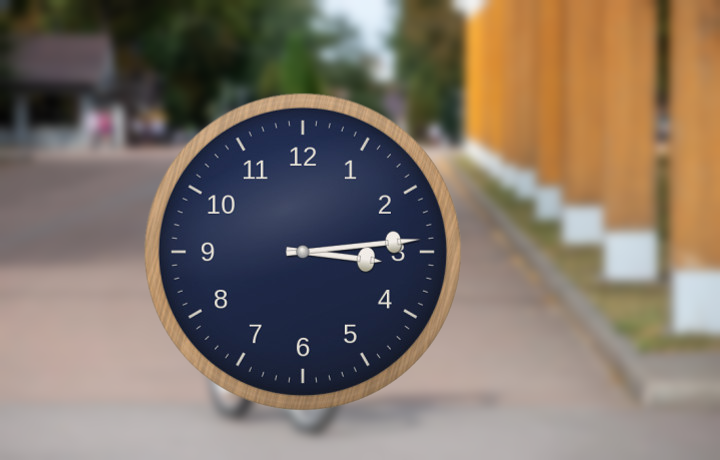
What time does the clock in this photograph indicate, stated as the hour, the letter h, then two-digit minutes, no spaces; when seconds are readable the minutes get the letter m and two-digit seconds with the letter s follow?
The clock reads 3h14
